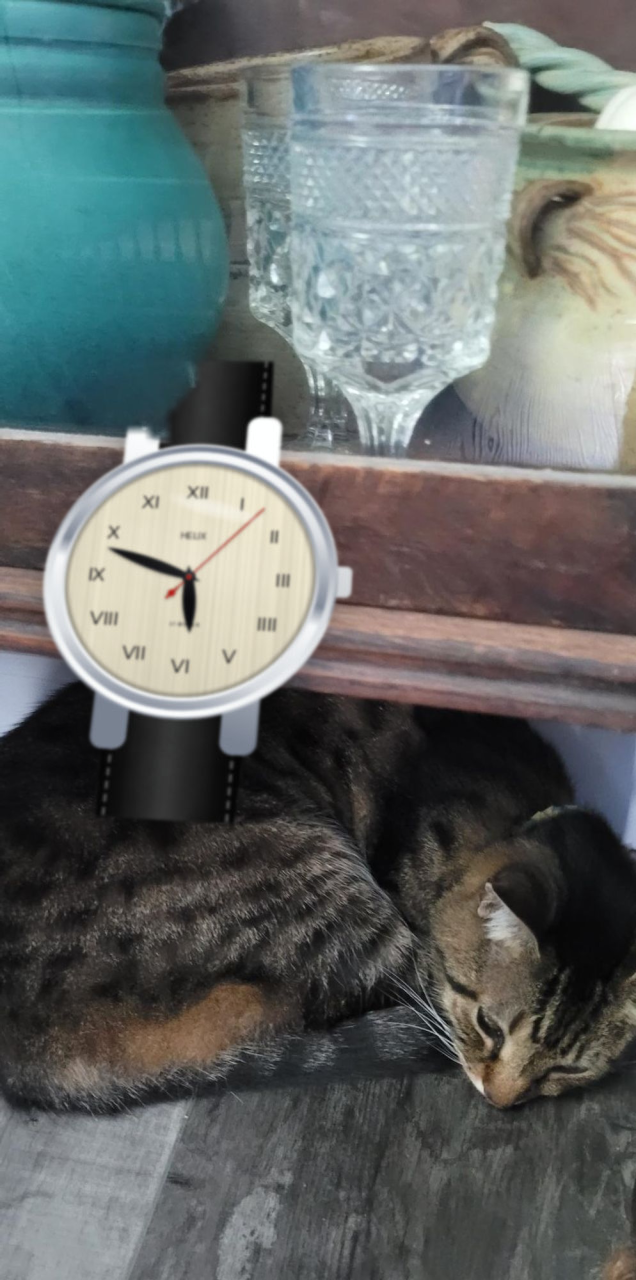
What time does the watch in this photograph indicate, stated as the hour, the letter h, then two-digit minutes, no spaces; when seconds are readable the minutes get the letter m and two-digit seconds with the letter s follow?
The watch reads 5h48m07s
